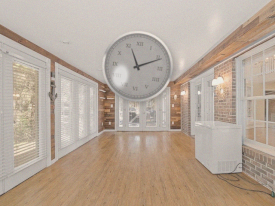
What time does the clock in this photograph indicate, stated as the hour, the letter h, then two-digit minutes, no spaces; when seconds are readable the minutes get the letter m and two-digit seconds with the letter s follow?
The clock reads 11h11
